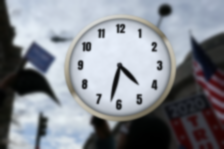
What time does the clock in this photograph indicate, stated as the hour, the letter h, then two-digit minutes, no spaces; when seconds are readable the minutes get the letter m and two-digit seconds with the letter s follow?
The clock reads 4h32
